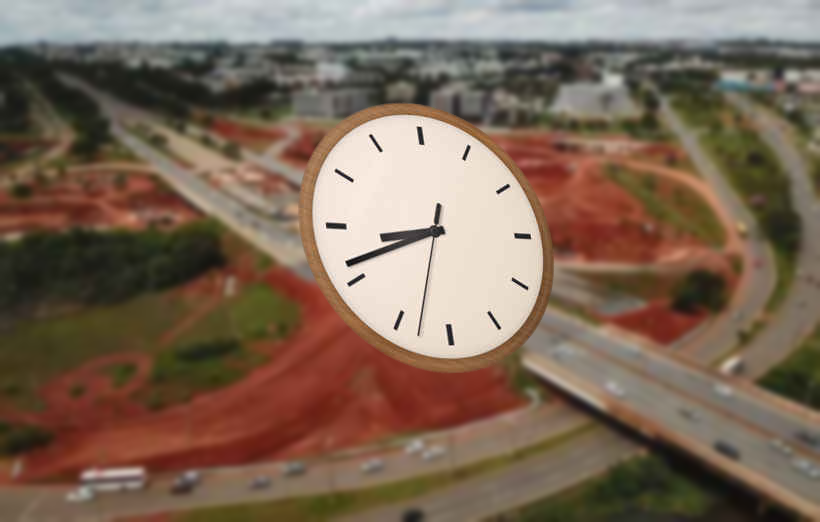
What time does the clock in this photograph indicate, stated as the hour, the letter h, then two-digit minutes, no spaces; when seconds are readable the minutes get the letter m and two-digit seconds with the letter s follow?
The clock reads 8h41m33s
